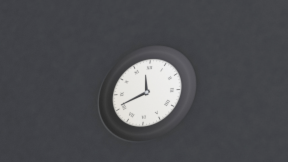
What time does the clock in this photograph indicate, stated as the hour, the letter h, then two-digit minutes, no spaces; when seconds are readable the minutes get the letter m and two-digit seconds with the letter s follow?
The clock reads 11h41
